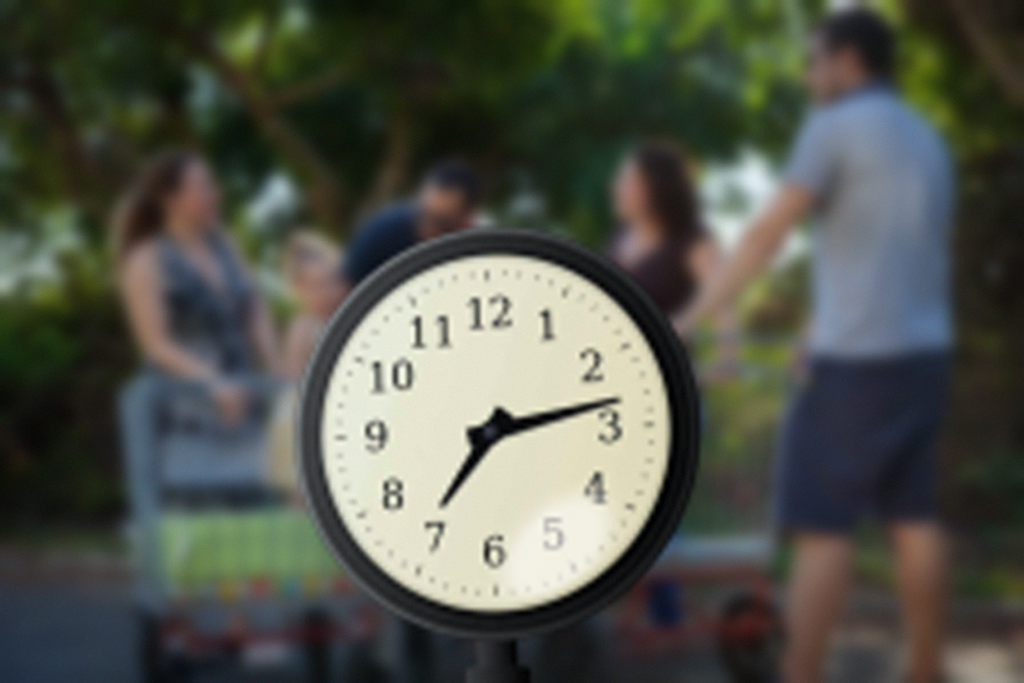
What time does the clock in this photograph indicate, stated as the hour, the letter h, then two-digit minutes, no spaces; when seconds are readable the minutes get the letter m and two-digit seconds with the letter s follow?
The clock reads 7h13
